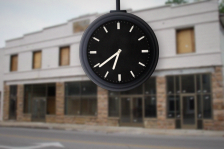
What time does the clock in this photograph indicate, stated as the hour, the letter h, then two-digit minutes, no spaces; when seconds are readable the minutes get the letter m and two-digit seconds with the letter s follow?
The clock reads 6h39
